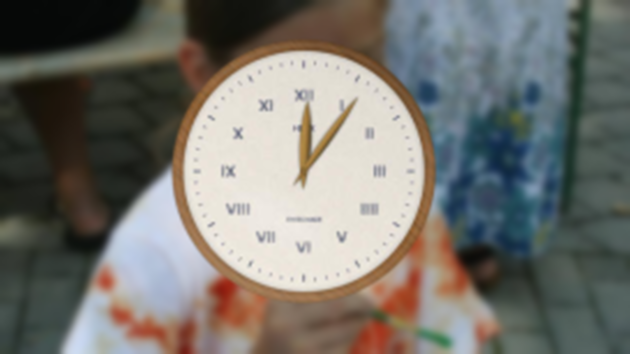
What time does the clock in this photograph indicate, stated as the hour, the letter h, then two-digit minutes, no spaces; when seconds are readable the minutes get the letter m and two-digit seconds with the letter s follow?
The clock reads 12h06
